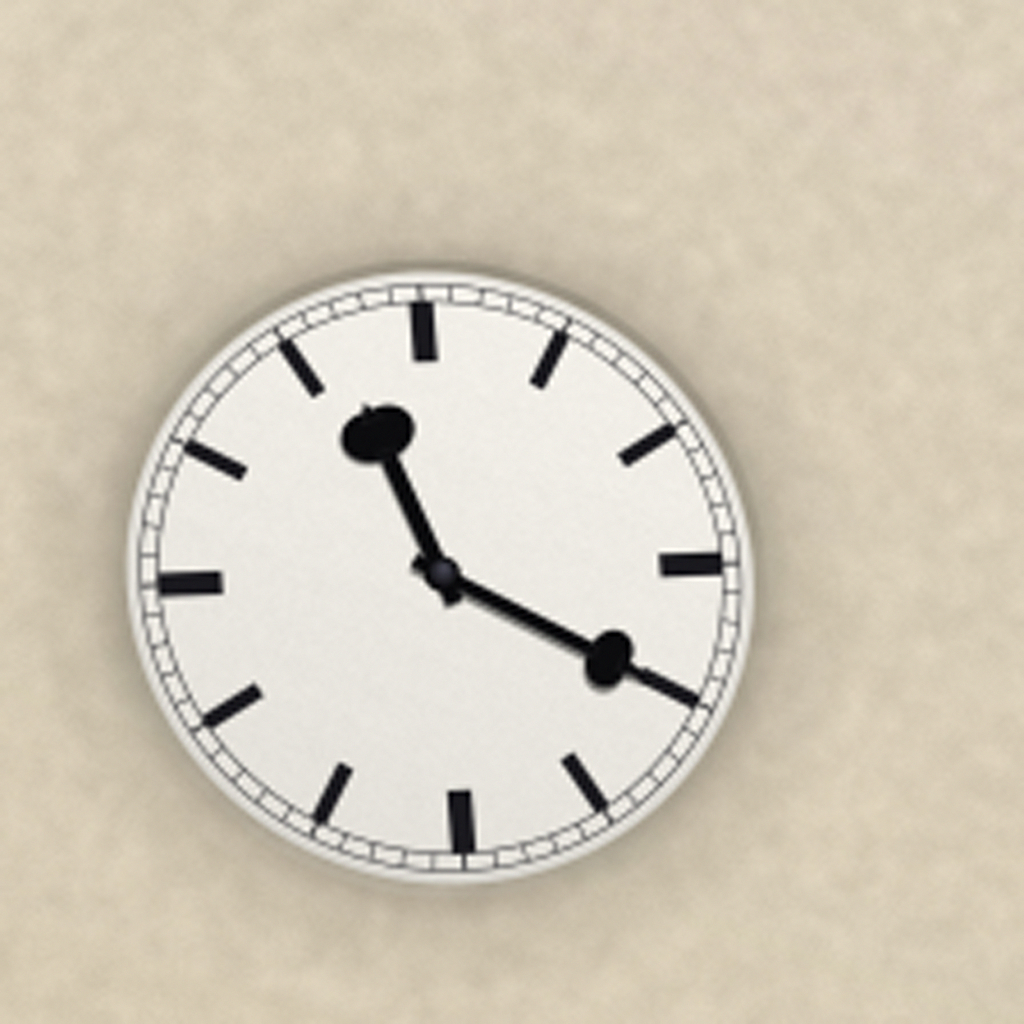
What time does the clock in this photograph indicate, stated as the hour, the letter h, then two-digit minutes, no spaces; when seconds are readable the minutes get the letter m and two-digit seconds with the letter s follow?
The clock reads 11h20
